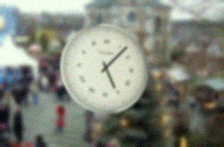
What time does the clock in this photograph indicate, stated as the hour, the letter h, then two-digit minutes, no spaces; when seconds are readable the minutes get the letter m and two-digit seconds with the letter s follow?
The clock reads 5h07
